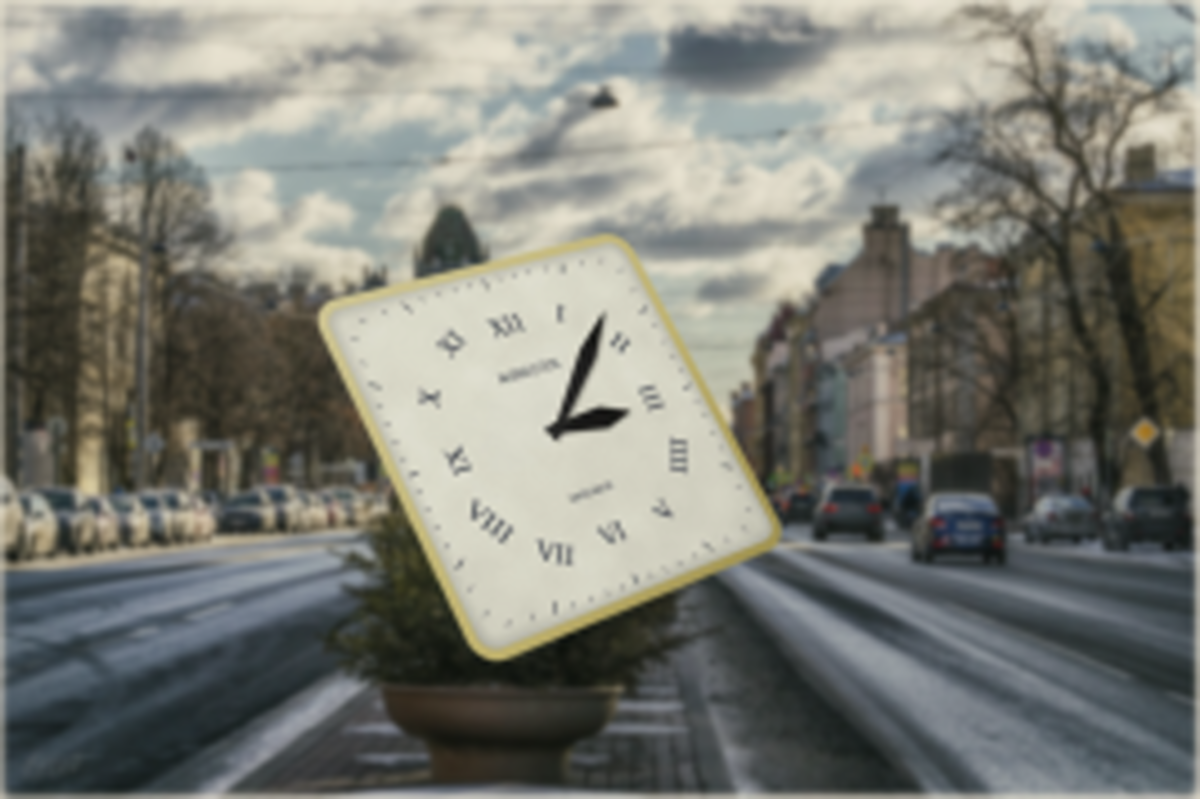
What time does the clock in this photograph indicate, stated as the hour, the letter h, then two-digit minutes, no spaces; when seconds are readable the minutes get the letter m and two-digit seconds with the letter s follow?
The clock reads 3h08
